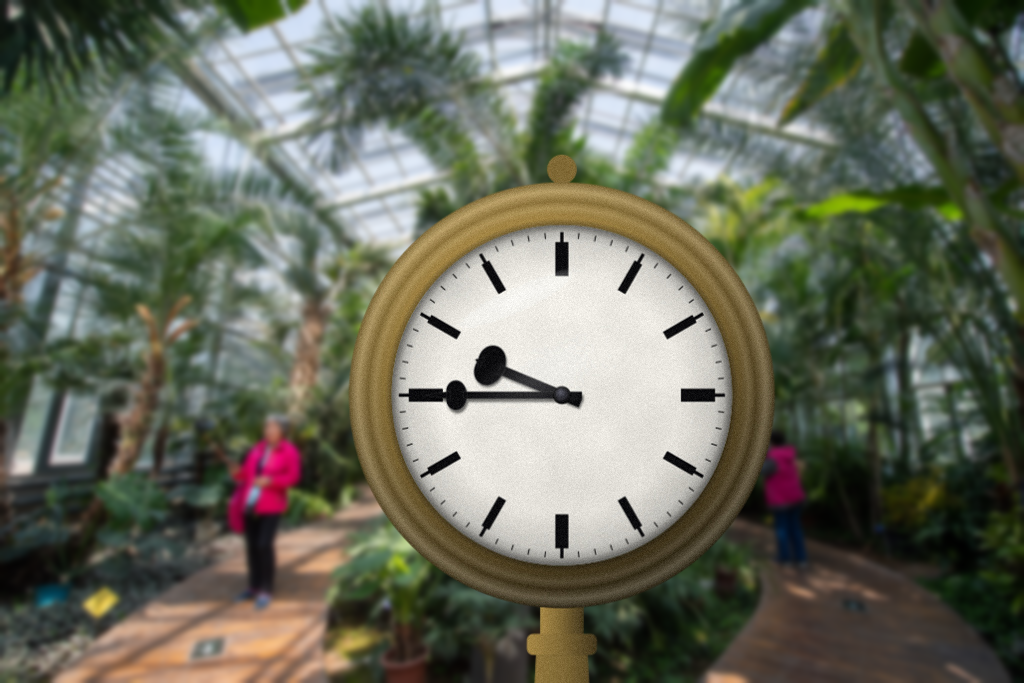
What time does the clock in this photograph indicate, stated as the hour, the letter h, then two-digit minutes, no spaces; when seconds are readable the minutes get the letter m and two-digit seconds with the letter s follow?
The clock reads 9h45
